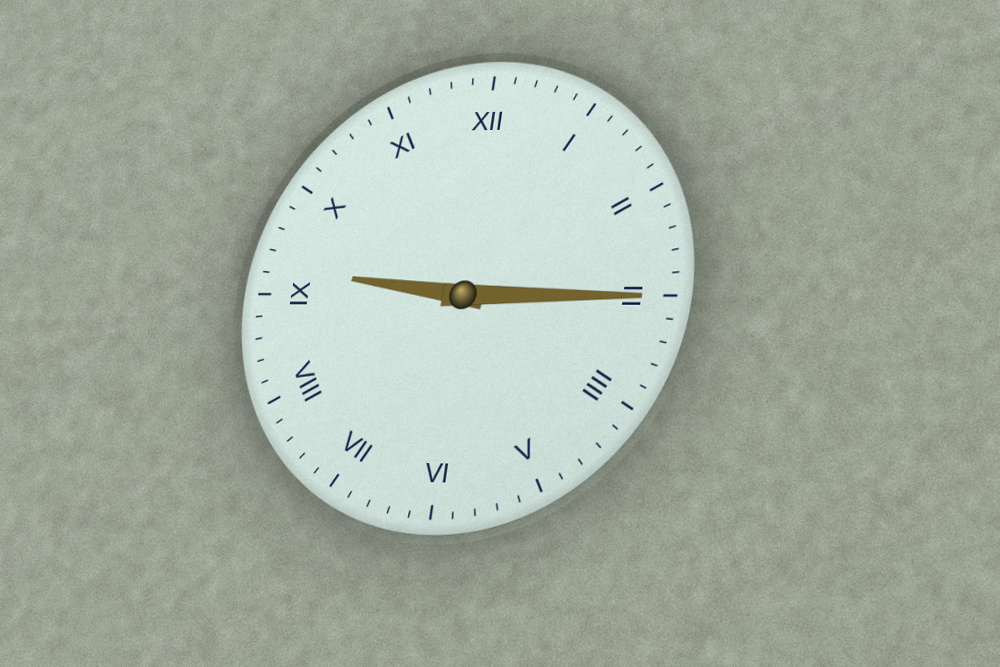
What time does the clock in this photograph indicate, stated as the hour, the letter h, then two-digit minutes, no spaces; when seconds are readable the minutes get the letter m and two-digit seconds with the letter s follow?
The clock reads 9h15
